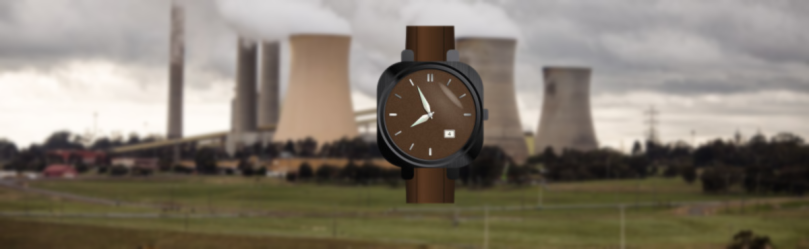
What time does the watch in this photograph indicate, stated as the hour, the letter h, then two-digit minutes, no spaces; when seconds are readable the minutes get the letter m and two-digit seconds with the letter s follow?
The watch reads 7h56
